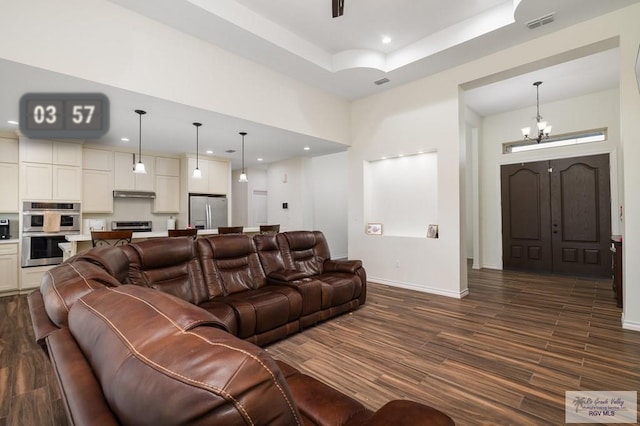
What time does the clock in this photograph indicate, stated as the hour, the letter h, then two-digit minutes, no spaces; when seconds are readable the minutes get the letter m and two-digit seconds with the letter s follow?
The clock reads 3h57
